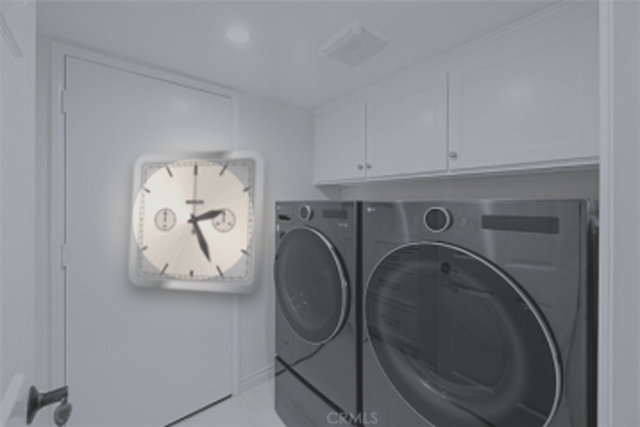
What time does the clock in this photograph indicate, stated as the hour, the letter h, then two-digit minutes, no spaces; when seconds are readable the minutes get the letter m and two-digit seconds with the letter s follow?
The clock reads 2h26
